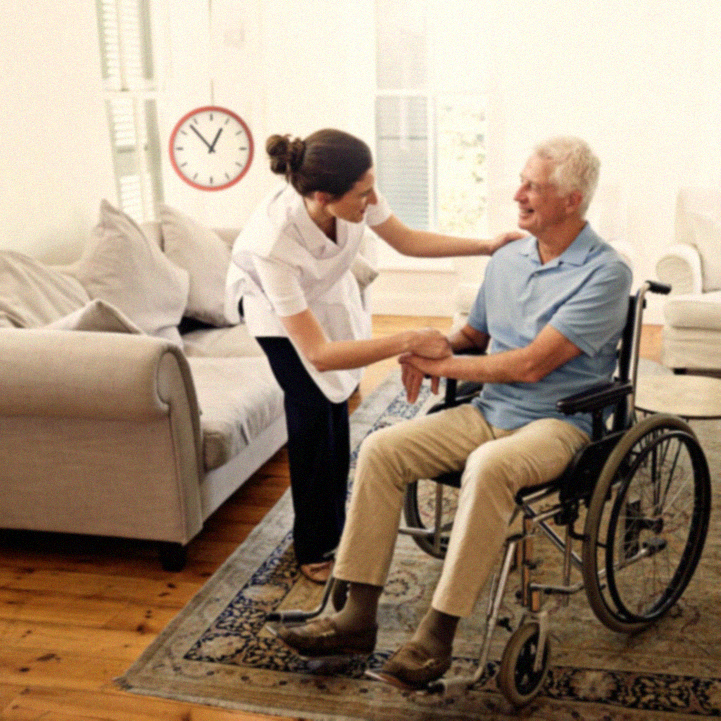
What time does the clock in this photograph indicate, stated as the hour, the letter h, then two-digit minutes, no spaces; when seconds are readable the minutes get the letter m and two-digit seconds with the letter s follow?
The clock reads 12h53
